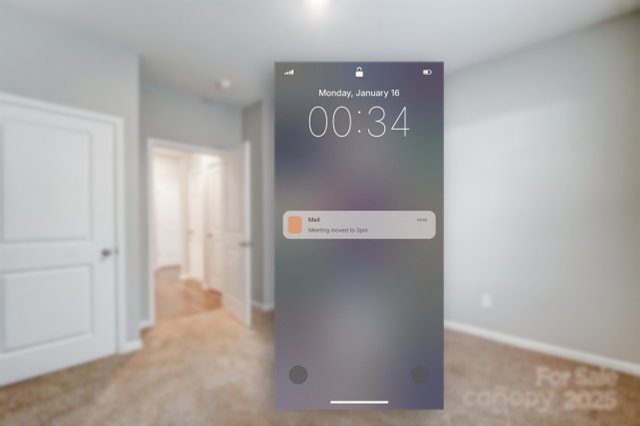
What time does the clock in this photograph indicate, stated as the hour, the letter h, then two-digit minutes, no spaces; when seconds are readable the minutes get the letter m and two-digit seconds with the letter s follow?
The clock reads 0h34
